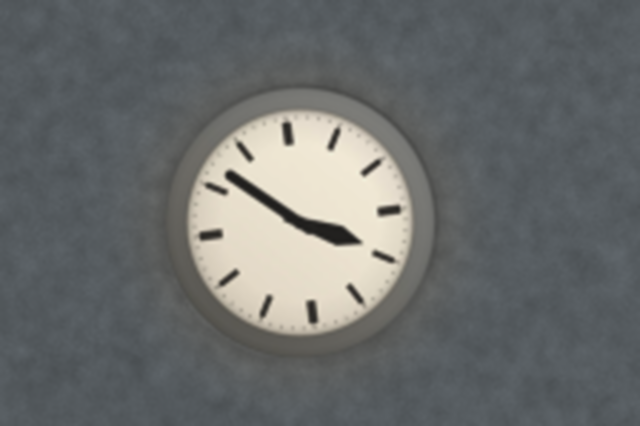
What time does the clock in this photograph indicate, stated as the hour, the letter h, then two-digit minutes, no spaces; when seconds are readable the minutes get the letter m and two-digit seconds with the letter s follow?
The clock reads 3h52
